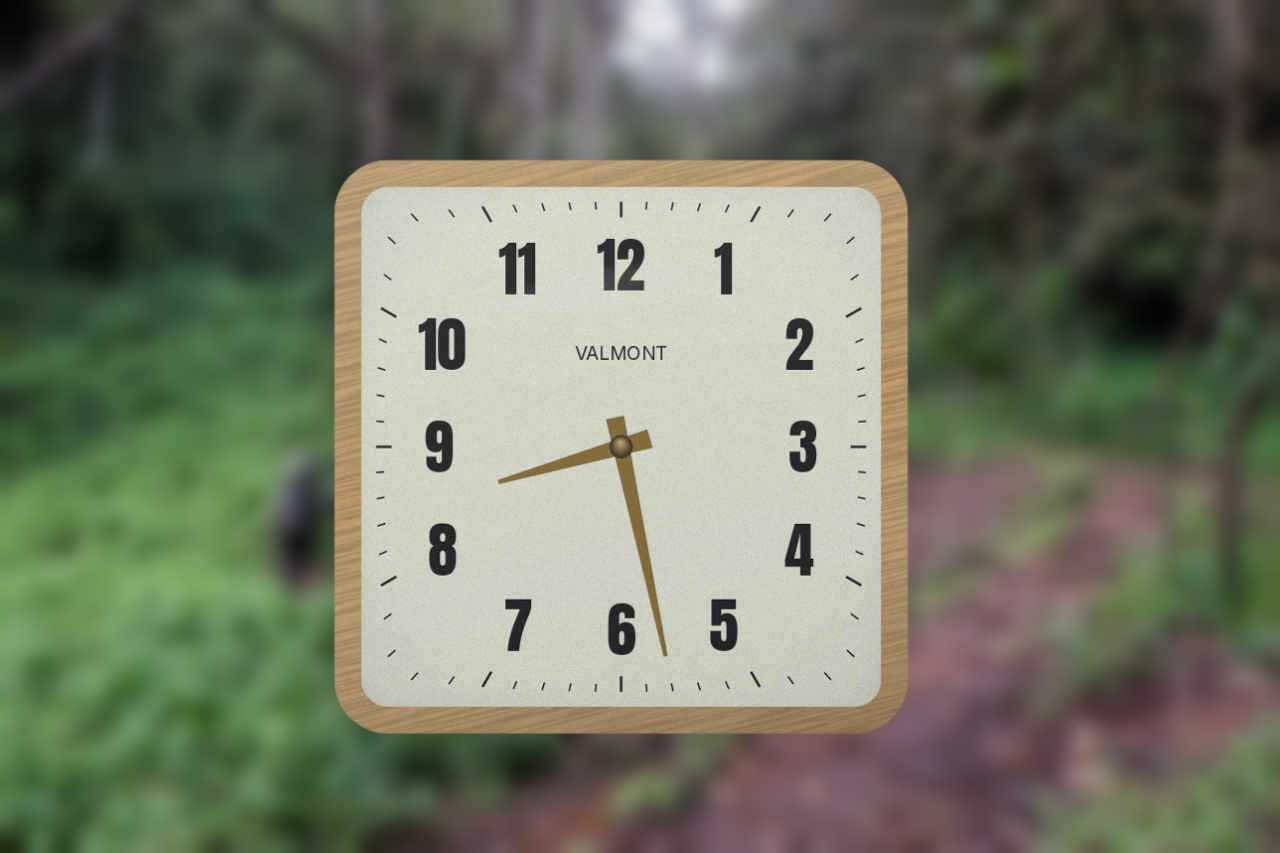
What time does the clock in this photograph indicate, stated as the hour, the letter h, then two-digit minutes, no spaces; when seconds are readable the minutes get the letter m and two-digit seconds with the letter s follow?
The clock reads 8h28
